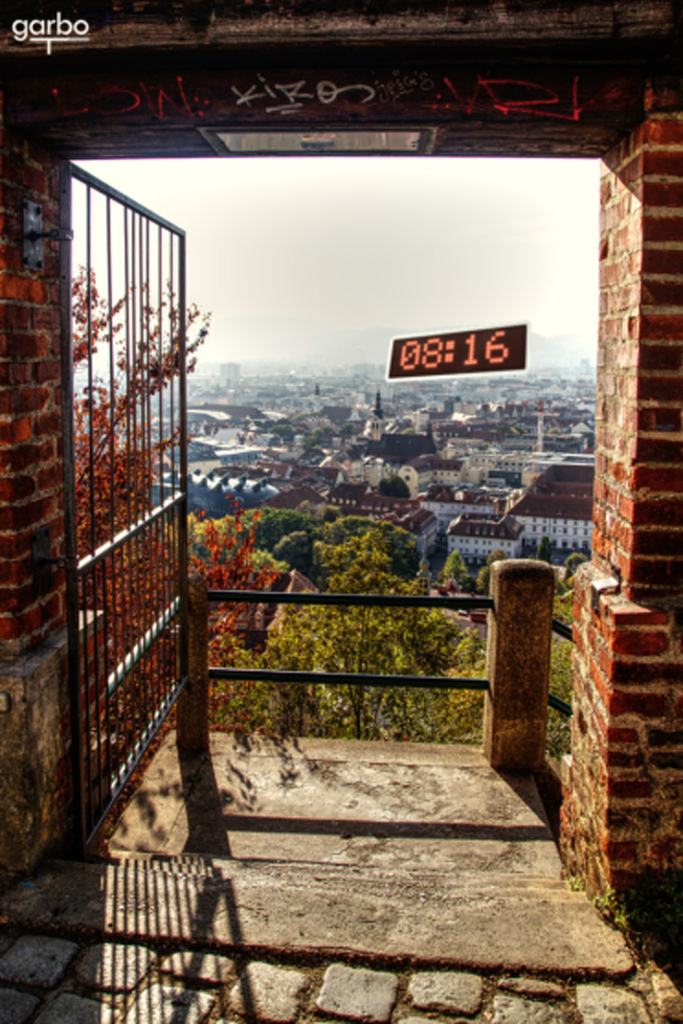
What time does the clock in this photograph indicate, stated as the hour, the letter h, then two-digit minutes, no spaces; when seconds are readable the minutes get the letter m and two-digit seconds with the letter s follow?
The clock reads 8h16
